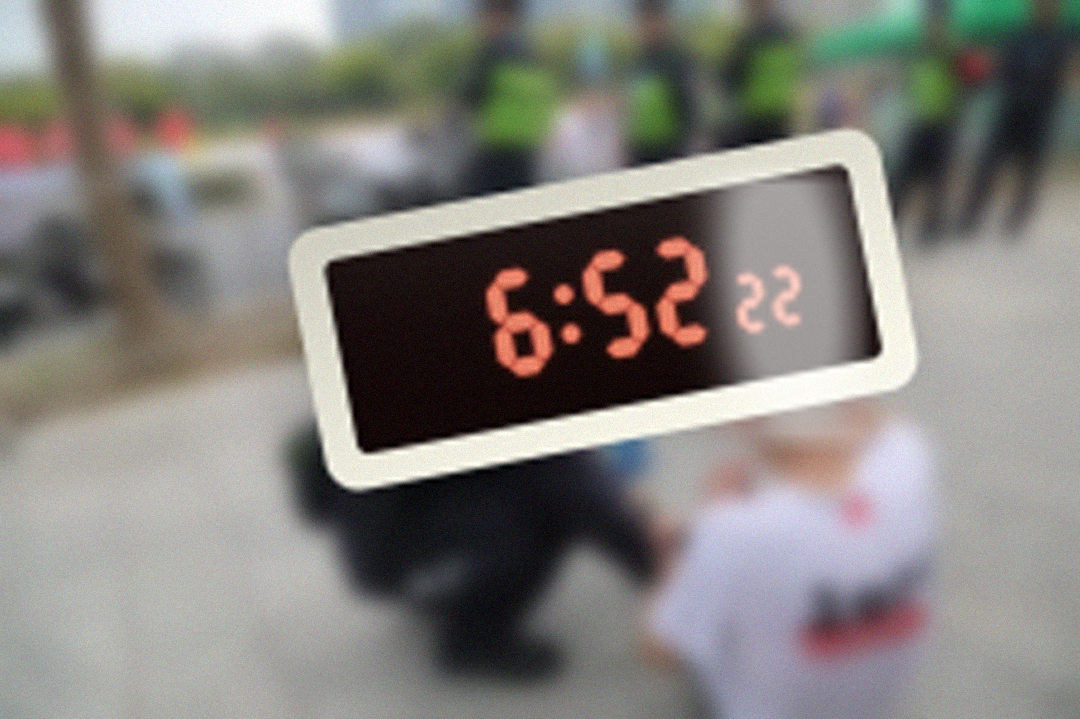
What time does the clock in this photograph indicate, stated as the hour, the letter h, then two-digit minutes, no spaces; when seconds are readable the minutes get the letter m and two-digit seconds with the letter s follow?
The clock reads 6h52m22s
